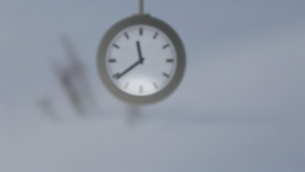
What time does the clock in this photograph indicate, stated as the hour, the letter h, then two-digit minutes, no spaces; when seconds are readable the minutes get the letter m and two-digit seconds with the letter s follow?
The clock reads 11h39
